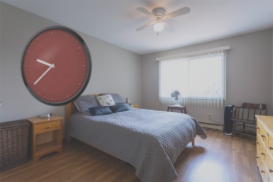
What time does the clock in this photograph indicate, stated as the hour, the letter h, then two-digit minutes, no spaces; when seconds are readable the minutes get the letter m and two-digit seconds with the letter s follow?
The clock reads 9h38
